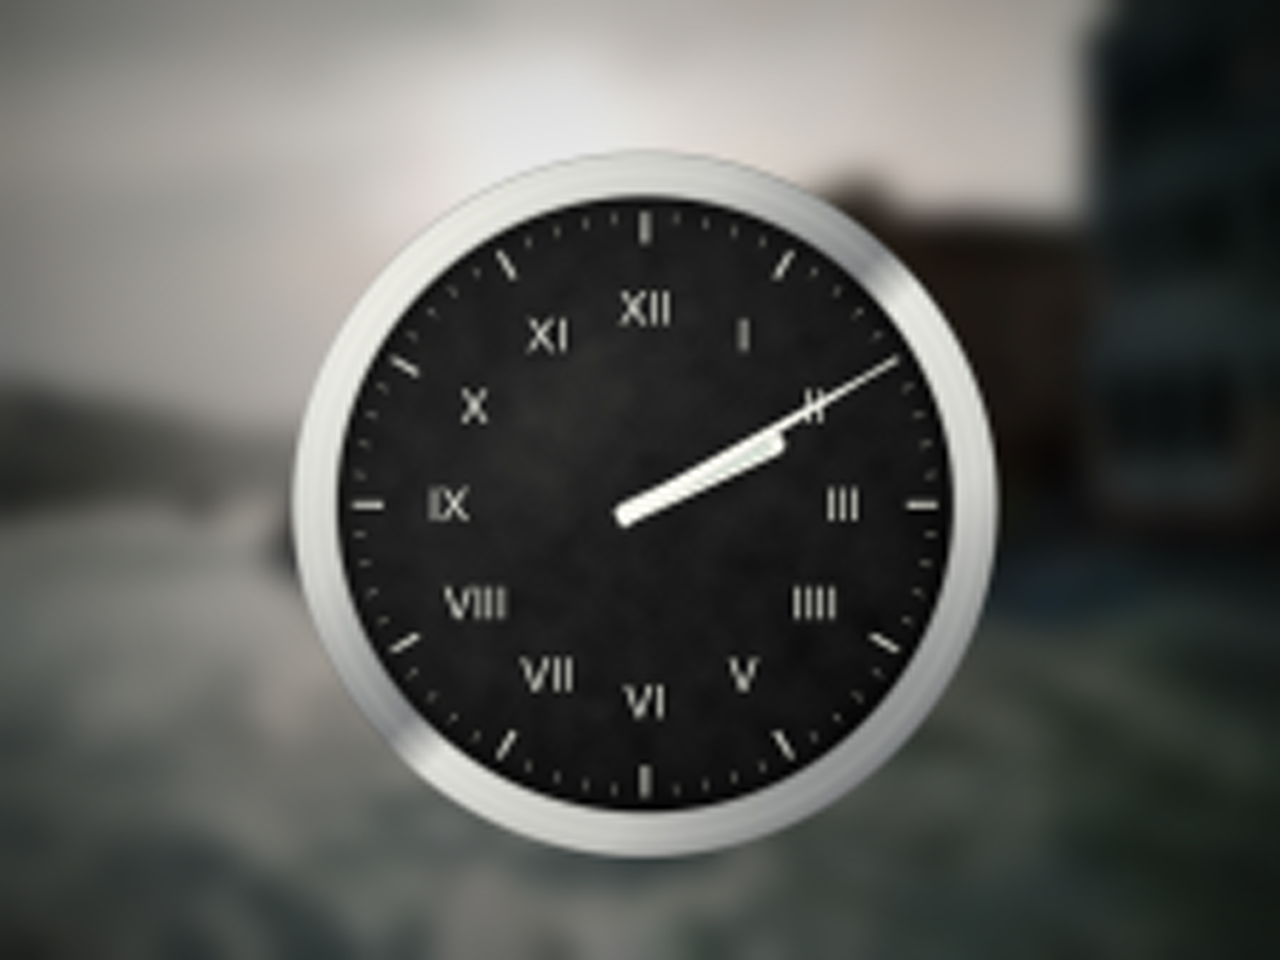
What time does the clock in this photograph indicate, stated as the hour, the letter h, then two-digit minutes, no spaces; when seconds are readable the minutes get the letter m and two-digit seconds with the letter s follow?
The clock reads 2h10
